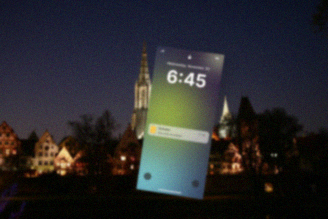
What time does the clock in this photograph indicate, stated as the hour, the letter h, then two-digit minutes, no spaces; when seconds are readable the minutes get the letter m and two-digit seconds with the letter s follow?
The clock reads 6h45
